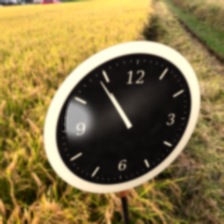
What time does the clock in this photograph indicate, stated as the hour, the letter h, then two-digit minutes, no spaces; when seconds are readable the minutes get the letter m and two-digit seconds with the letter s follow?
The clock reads 10h54
